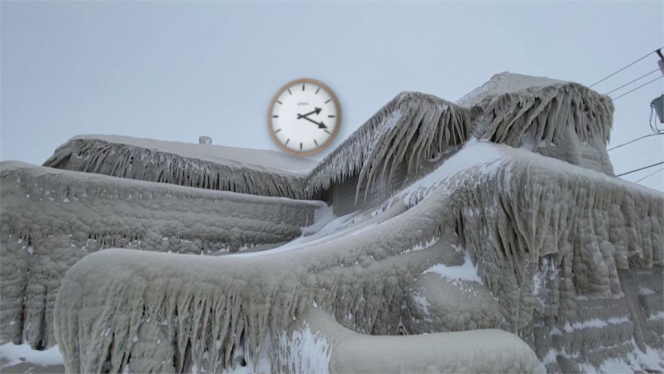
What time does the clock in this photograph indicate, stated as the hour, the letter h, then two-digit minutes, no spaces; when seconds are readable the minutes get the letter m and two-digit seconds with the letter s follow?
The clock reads 2h19
